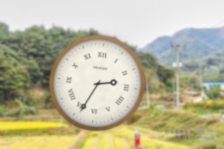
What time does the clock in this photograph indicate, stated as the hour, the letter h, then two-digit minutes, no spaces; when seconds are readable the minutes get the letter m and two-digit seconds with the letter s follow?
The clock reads 2h34
